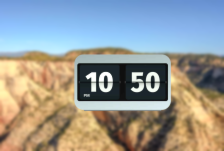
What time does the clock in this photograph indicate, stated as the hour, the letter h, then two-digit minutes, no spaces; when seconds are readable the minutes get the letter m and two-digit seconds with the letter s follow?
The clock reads 10h50
